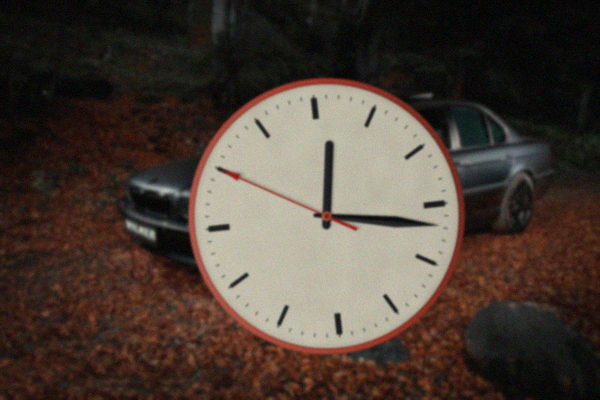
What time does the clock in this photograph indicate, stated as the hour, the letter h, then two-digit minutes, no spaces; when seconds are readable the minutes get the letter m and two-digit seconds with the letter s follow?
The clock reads 12h16m50s
